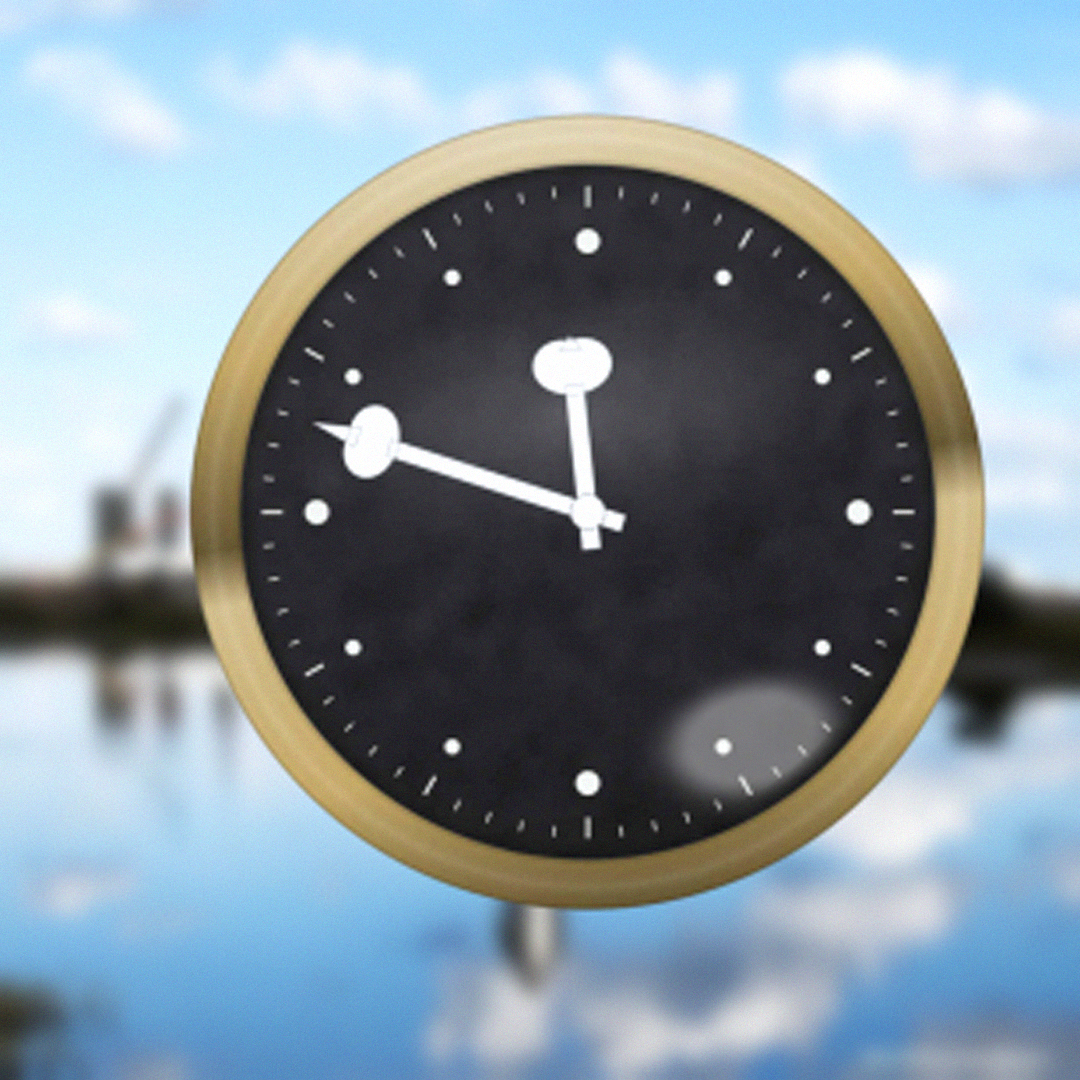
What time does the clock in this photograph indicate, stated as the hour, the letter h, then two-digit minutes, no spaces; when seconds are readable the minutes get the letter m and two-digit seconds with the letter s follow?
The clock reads 11h48
